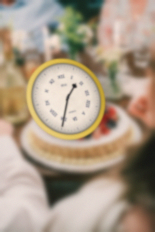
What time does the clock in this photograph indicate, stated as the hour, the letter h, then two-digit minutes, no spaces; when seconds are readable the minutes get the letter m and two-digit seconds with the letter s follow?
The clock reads 1h35
